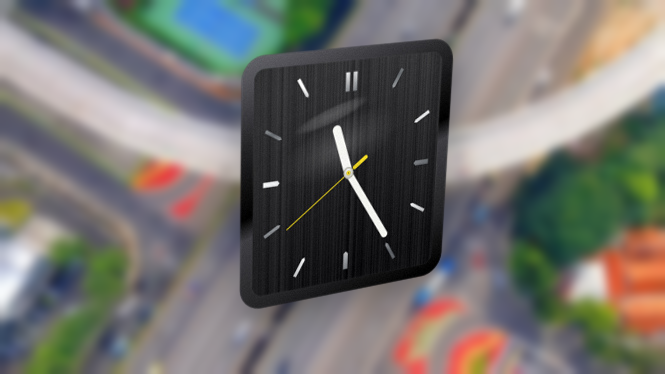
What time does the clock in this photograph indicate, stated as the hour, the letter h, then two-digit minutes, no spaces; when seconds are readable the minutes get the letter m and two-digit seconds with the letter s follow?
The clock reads 11h24m39s
